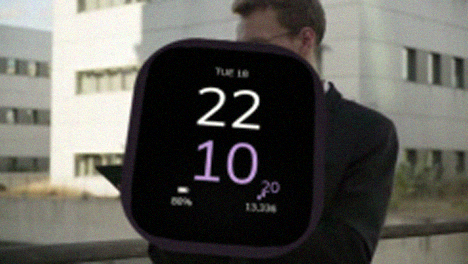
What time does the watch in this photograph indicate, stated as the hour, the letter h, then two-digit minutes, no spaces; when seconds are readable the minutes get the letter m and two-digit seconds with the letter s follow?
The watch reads 22h10m20s
